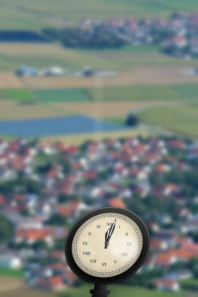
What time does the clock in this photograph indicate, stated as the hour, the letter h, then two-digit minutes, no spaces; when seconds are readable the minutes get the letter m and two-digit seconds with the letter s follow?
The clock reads 12h02
